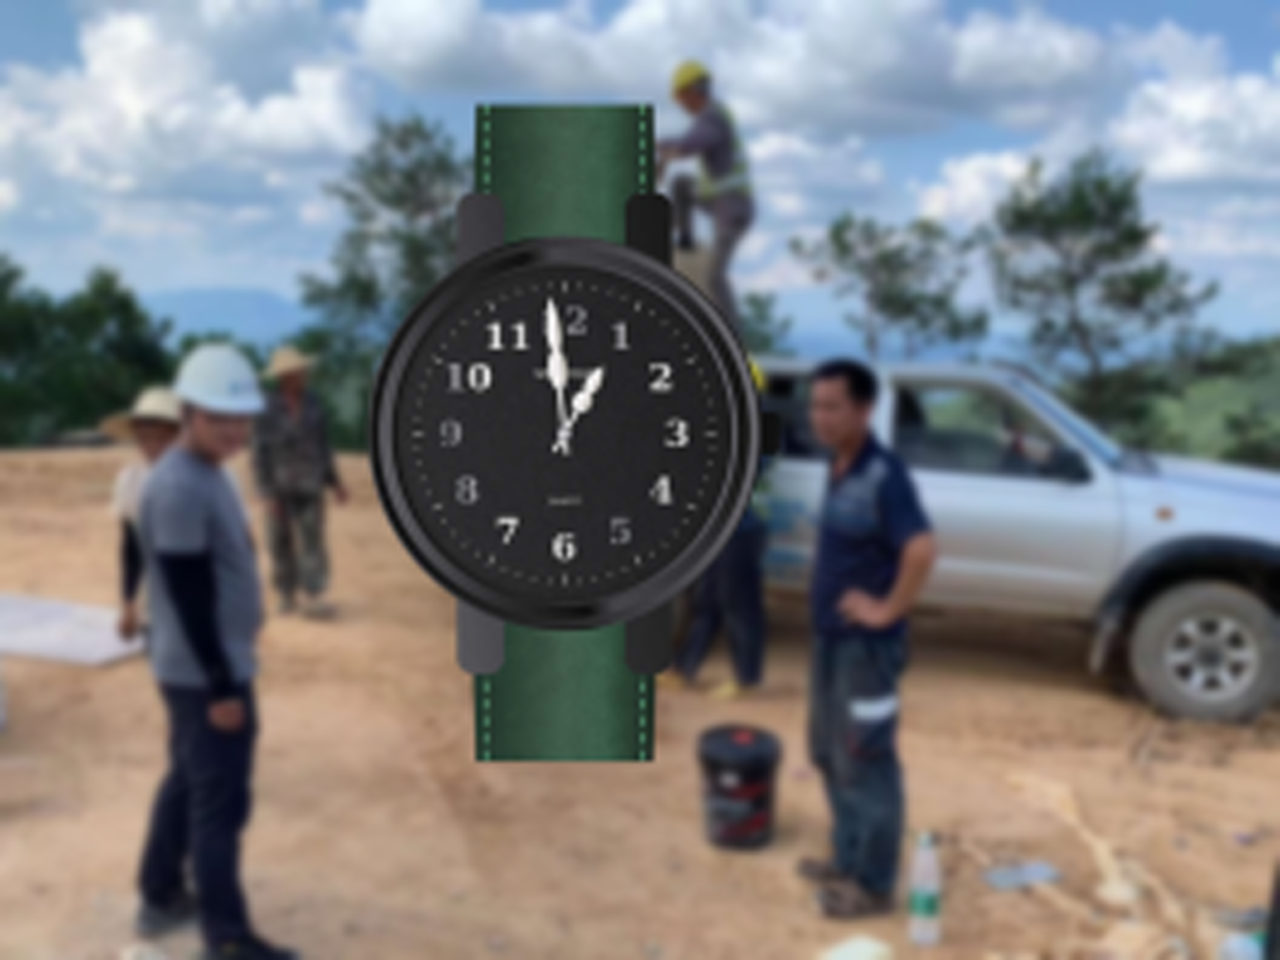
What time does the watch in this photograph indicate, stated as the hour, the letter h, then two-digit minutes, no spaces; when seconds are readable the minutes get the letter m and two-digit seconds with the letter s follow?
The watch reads 12h59
